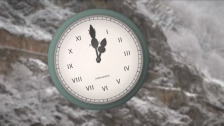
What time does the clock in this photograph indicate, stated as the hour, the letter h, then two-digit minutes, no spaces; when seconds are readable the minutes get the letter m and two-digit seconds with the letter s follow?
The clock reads 1h00
